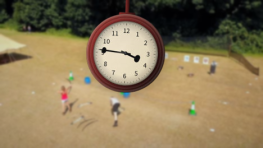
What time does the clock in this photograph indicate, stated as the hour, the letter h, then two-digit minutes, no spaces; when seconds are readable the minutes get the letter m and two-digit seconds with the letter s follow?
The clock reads 3h46
